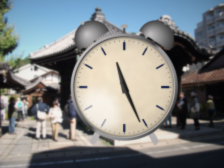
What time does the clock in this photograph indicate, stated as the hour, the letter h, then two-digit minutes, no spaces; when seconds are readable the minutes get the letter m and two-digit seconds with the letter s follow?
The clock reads 11h26
